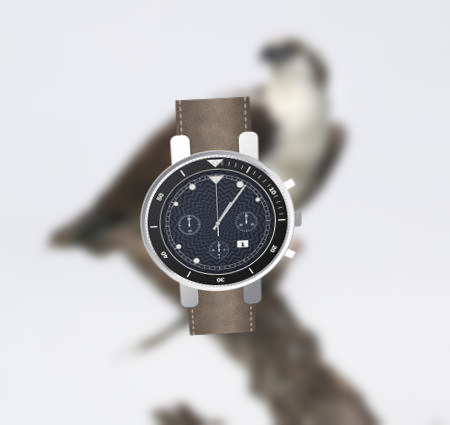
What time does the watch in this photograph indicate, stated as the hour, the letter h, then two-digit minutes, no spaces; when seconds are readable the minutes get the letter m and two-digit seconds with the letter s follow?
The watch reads 1h06
